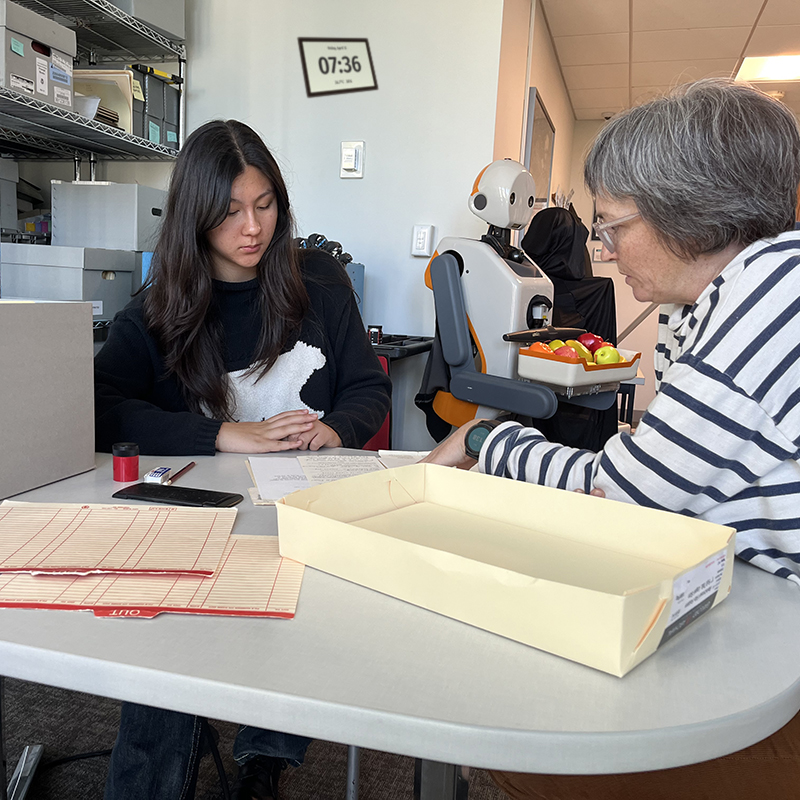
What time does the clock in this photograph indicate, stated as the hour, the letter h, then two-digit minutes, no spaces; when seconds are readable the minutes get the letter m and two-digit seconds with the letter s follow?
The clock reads 7h36
